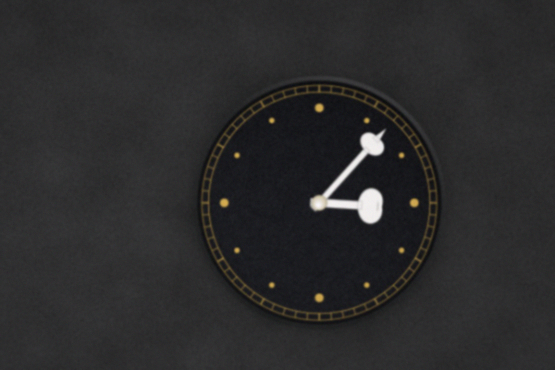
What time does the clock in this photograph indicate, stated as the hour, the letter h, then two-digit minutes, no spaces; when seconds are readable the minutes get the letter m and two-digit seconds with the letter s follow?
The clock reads 3h07
